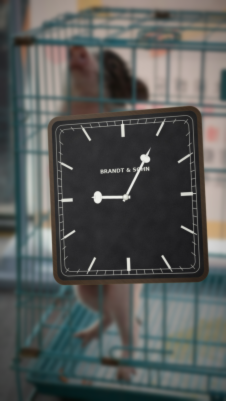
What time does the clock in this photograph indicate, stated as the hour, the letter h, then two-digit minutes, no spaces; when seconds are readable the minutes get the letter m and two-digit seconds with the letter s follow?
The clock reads 9h05
